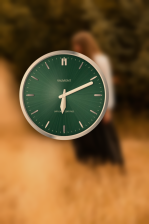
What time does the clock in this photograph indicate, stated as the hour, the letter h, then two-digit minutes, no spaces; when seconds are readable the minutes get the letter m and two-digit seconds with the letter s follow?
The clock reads 6h11
